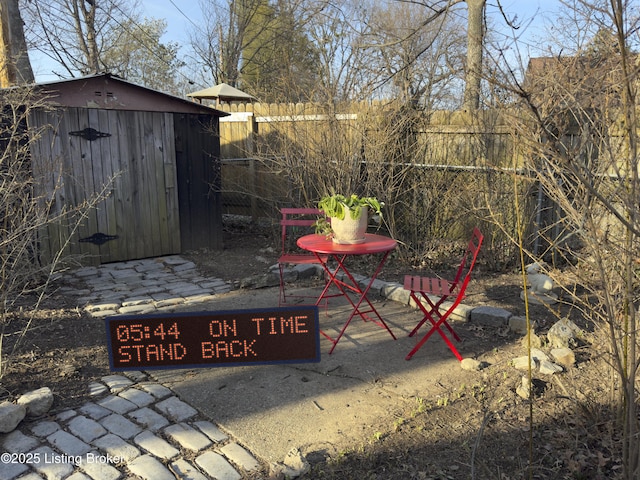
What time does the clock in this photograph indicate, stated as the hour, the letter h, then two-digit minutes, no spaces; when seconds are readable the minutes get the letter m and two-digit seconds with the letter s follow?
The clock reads 5h44
